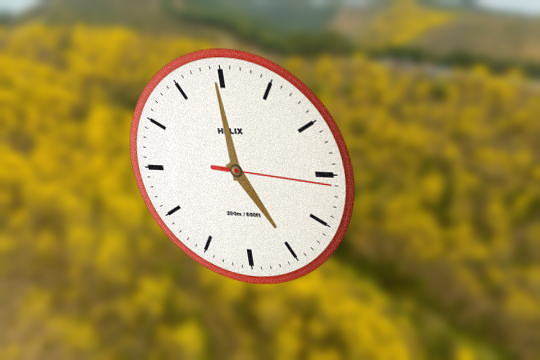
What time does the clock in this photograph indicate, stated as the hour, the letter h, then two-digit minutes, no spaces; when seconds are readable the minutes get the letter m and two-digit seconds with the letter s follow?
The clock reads 4h59m16s
